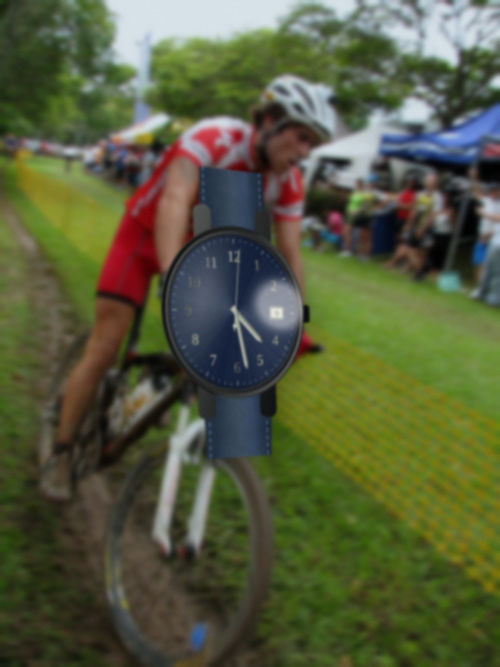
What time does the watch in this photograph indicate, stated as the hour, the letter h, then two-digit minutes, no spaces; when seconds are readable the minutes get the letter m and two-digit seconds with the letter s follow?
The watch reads 4h28m01s
